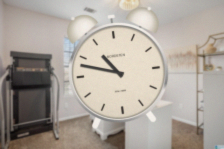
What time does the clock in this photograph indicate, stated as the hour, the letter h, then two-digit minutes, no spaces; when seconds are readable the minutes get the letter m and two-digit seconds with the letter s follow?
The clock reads 10h48
